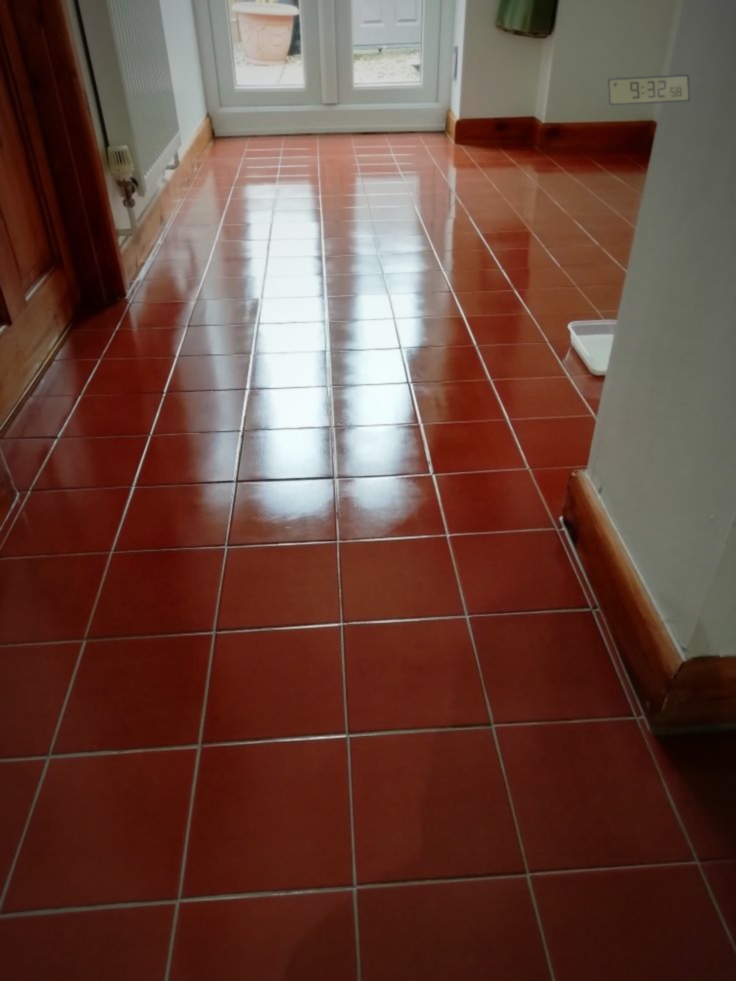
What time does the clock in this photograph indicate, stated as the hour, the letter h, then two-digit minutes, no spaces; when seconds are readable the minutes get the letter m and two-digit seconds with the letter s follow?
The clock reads 9h32
